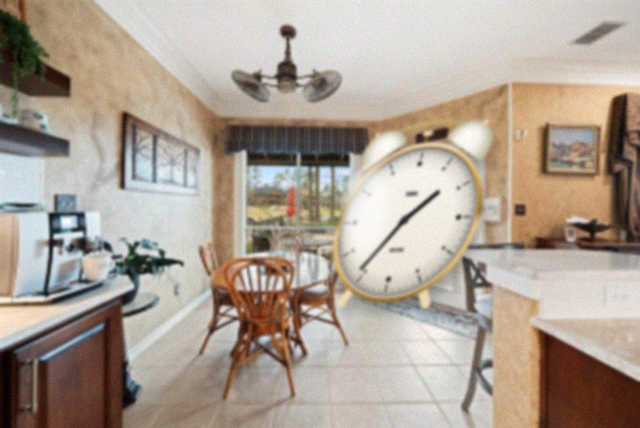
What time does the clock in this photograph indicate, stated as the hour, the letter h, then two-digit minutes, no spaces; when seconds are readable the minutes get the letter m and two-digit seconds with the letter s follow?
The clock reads 1h36
